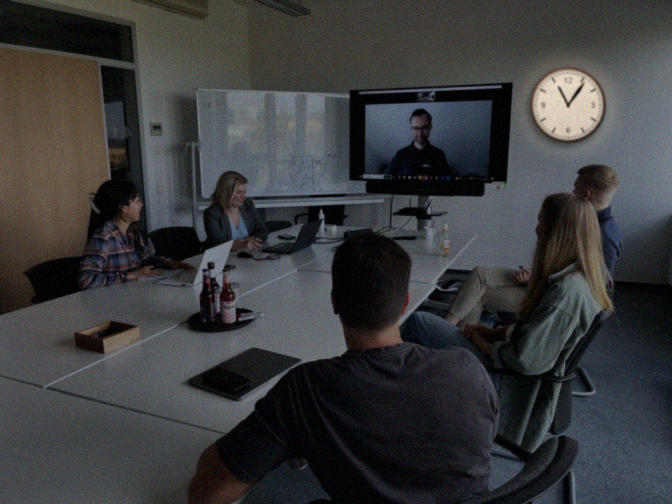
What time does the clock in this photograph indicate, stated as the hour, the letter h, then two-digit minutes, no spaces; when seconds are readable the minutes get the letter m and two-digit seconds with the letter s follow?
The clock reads 11h06
